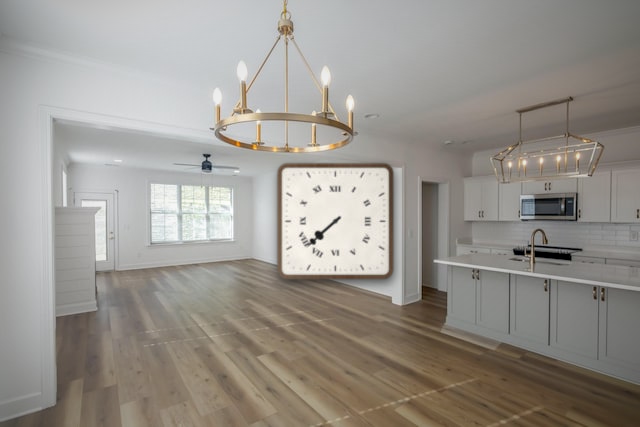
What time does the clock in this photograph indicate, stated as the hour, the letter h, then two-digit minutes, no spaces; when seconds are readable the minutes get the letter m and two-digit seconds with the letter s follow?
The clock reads 7h38
